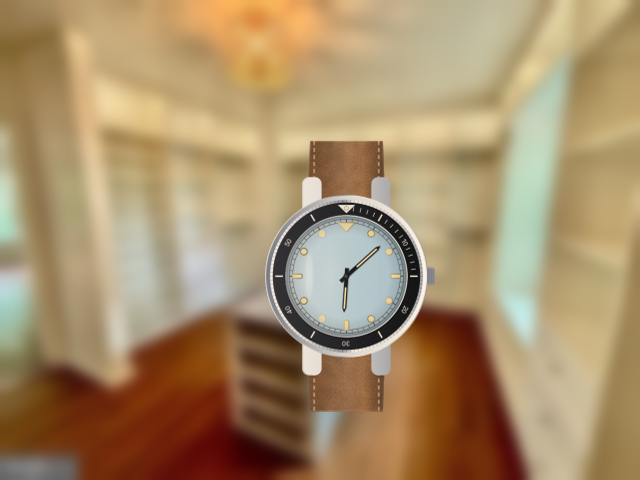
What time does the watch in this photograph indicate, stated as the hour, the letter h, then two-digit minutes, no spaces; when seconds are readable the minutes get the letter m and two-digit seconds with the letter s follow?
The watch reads 6h08
